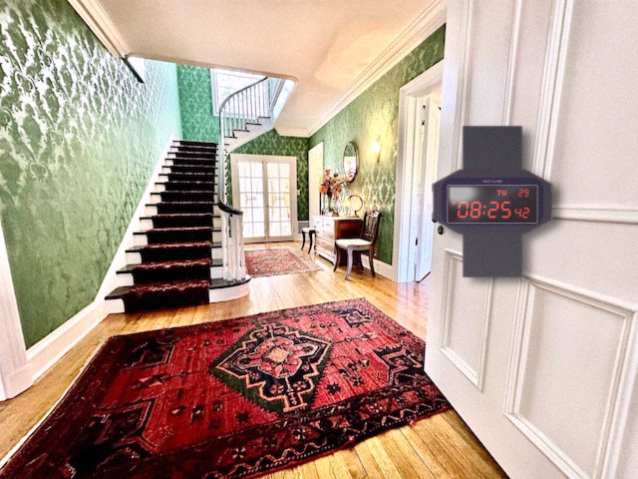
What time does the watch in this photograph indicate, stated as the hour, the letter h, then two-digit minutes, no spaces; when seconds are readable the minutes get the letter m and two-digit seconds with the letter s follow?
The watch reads 8h25m42s
